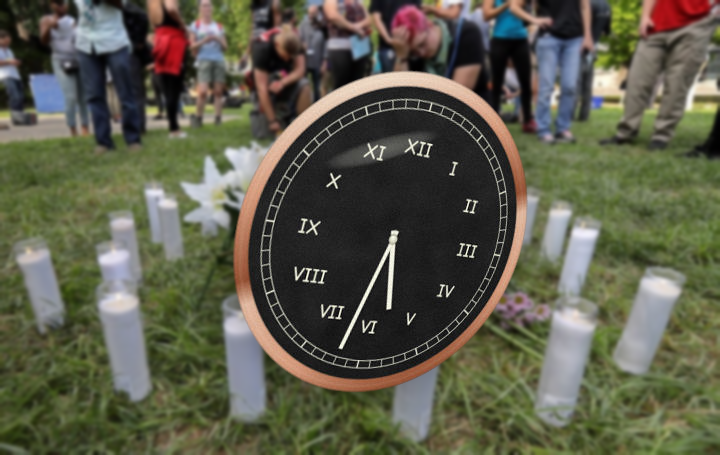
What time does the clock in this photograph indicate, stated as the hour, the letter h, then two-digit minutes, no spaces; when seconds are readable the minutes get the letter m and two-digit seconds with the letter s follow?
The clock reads 5h32
